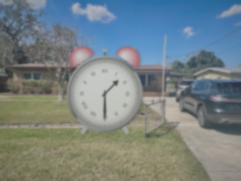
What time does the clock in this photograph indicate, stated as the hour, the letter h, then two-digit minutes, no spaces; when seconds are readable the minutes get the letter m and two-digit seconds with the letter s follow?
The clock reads 1h30
